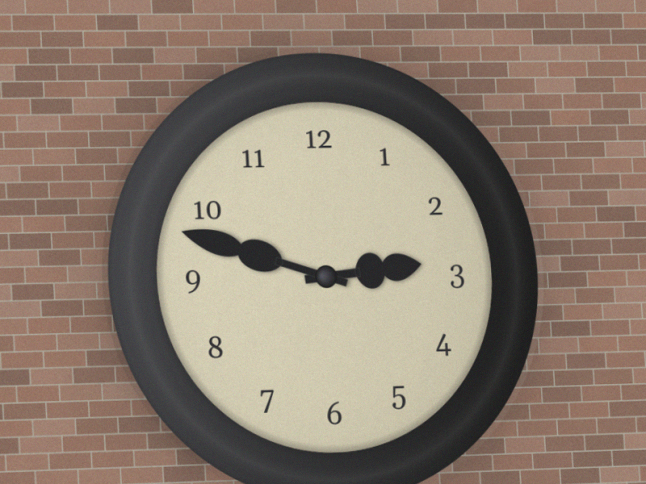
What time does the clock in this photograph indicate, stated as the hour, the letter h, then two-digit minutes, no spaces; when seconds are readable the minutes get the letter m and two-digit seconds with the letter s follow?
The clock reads 2h48
